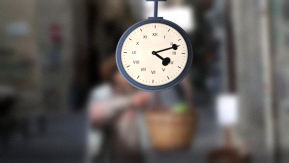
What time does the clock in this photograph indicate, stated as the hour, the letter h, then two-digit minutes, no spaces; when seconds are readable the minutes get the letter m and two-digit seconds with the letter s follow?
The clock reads 4h12
